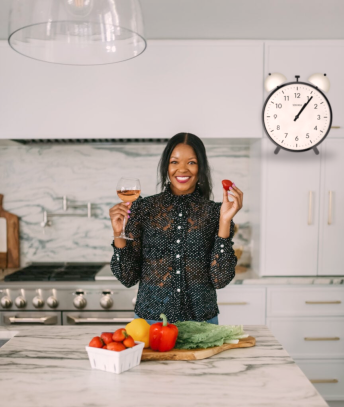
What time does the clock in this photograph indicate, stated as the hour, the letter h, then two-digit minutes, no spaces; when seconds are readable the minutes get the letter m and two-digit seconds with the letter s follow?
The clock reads 1h06
